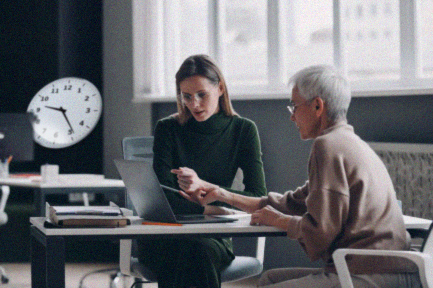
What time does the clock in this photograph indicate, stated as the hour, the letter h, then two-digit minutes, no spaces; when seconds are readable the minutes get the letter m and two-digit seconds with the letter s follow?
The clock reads 9h24
